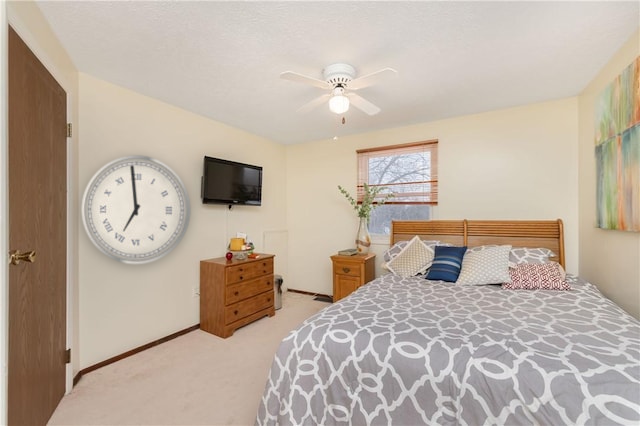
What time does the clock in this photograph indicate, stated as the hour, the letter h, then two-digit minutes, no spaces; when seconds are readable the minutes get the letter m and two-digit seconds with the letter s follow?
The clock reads 6h59
